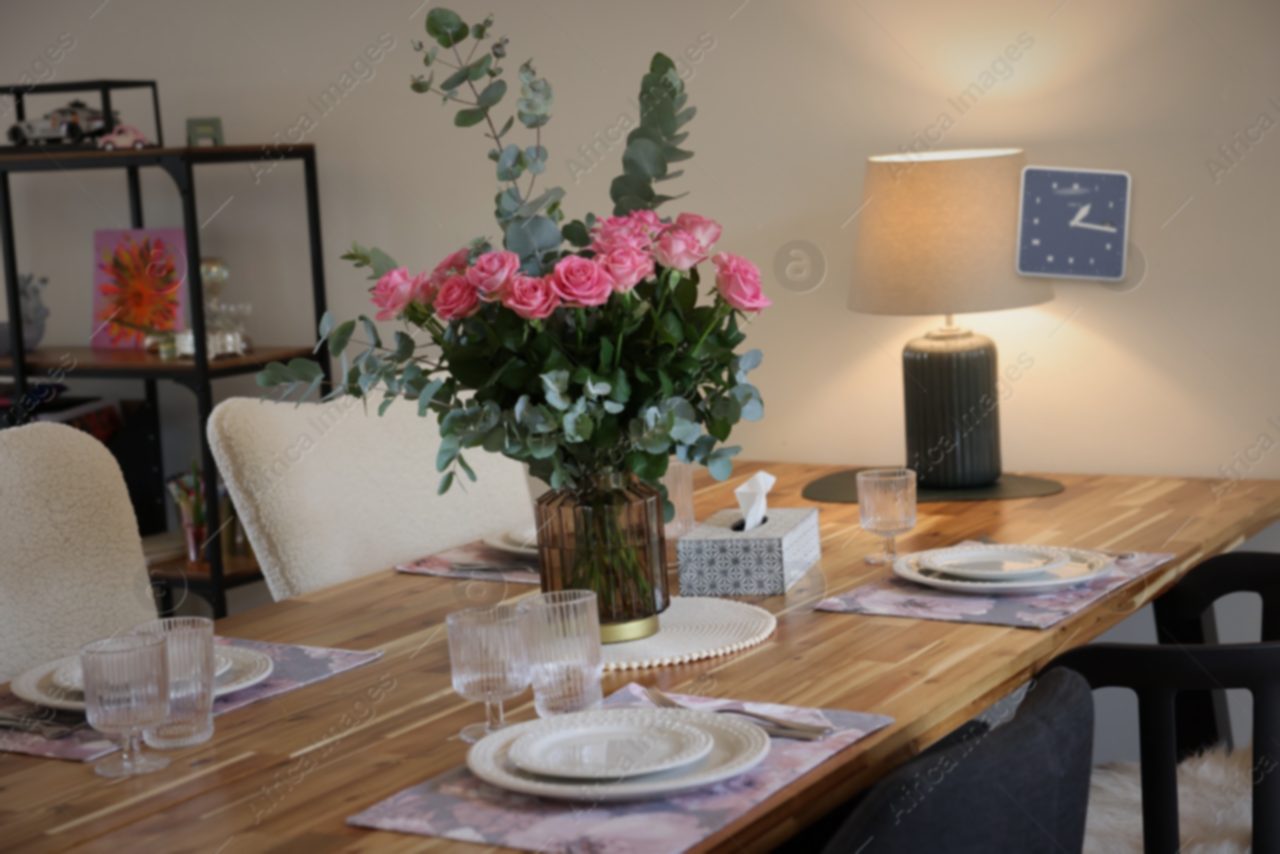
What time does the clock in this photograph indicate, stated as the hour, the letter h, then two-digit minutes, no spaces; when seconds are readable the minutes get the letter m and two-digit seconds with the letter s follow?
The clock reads 1h16
